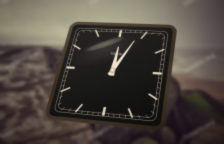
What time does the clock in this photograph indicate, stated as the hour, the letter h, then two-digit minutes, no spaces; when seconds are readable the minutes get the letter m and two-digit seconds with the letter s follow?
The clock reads 12h04
